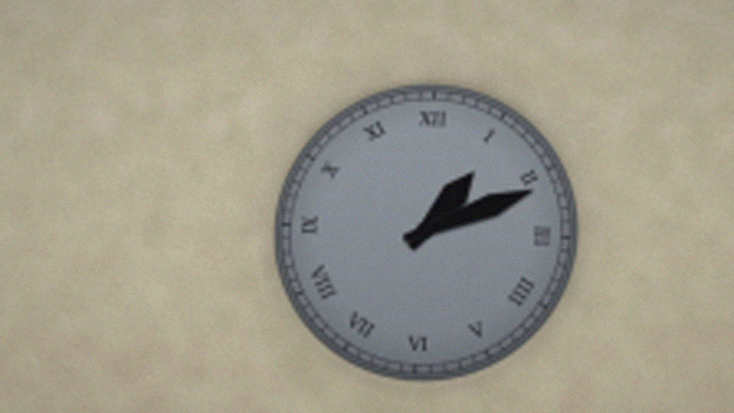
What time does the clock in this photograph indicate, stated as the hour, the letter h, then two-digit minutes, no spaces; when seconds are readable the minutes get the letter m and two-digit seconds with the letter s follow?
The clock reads 1h11
